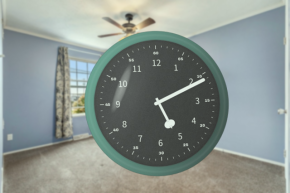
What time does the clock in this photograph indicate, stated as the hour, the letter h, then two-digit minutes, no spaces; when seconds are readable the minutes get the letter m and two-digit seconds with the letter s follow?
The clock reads 5h11
